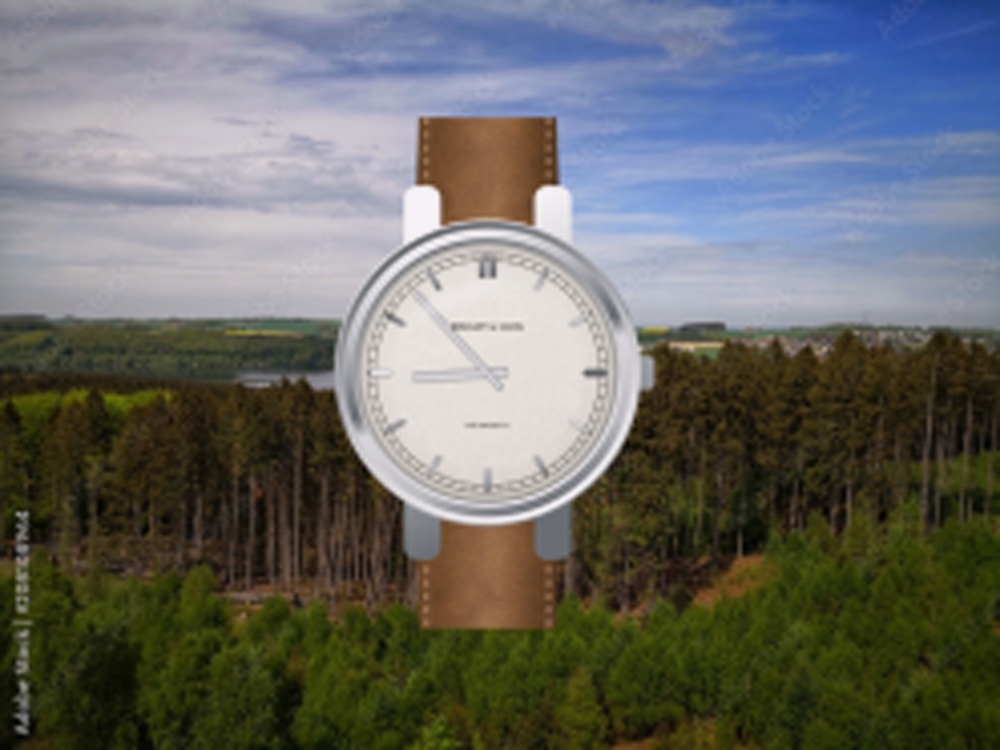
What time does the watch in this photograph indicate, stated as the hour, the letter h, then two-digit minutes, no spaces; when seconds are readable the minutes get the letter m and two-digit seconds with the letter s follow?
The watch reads 8h53
